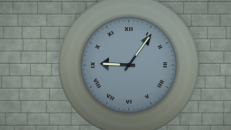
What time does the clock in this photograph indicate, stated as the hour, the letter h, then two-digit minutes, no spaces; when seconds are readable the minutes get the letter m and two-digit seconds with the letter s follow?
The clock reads 9h06
